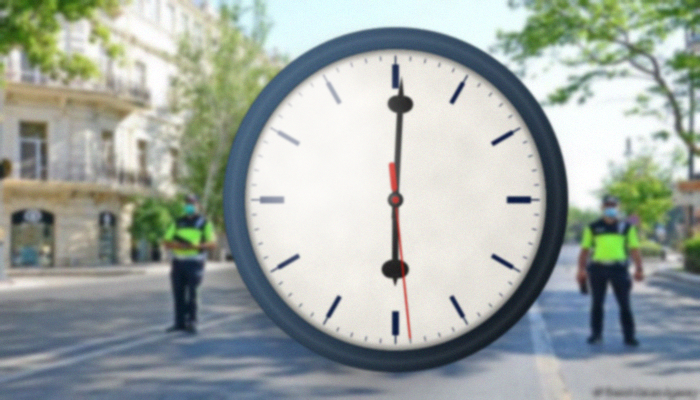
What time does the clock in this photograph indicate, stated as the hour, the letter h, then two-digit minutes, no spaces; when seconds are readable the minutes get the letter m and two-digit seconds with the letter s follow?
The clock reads 6h00m29s
